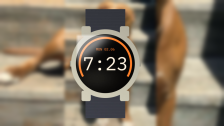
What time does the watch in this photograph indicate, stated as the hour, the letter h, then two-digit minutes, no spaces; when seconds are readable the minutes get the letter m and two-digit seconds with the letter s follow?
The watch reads 7h23
